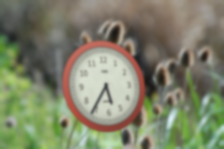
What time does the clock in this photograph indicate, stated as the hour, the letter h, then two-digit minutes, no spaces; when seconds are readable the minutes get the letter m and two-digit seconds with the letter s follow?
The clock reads 5h36
